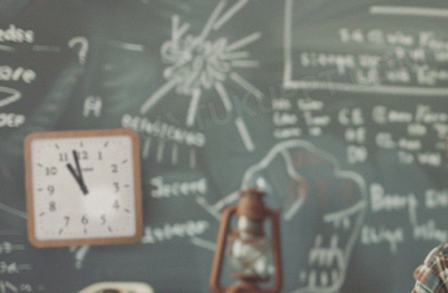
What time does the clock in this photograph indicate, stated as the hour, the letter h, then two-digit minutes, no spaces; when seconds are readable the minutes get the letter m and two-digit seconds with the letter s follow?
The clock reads 10h58
